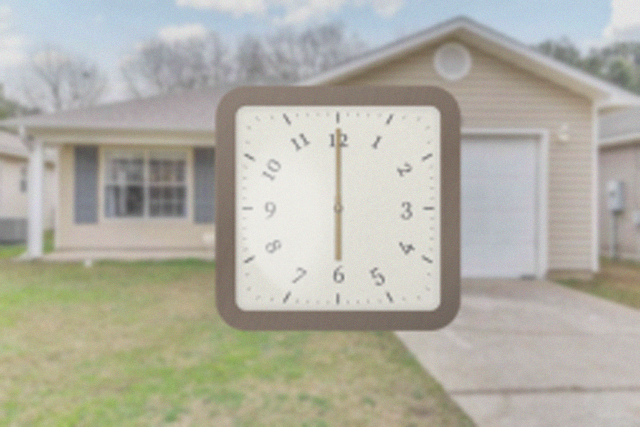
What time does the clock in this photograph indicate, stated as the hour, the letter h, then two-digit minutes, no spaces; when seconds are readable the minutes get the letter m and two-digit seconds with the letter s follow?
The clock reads 6h00
